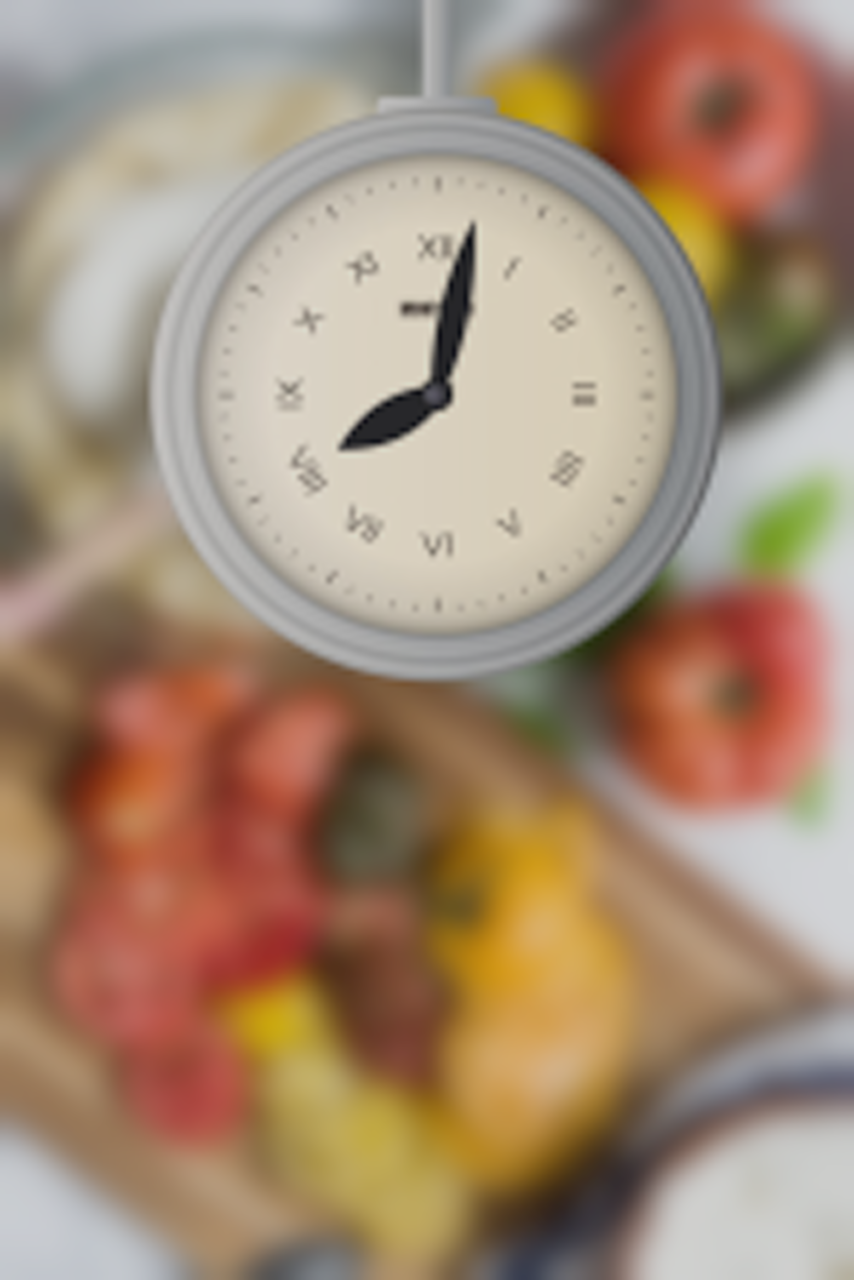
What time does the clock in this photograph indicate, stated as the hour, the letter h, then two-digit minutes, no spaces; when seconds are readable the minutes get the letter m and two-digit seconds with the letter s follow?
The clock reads 8h02
